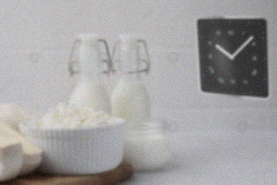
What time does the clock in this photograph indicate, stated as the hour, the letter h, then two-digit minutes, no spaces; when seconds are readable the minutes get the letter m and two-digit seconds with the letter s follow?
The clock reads 10h08
